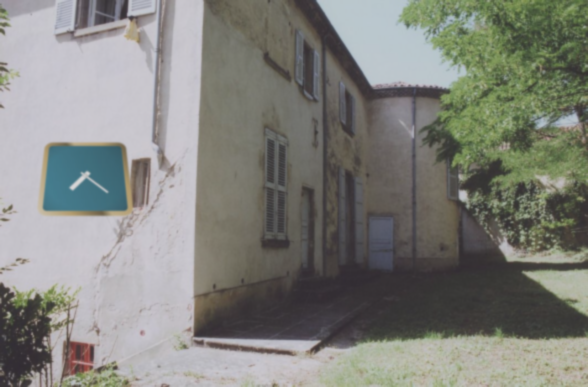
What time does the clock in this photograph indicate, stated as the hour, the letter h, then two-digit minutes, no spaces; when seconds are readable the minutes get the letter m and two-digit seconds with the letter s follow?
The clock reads 7h22
